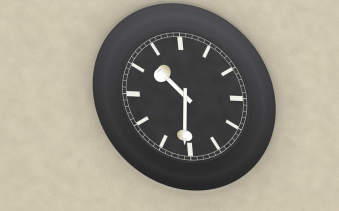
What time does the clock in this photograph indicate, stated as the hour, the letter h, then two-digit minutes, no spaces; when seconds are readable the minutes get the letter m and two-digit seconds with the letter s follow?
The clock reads 10h31
